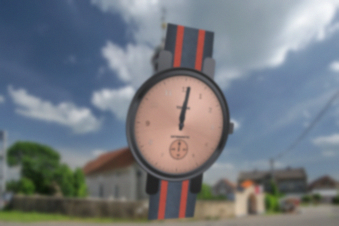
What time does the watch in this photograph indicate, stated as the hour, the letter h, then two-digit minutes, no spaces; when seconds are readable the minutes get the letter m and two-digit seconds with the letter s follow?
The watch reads 12h01
